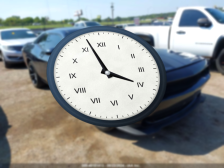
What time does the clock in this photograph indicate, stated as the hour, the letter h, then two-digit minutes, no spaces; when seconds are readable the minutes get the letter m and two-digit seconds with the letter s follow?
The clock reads 3h57
